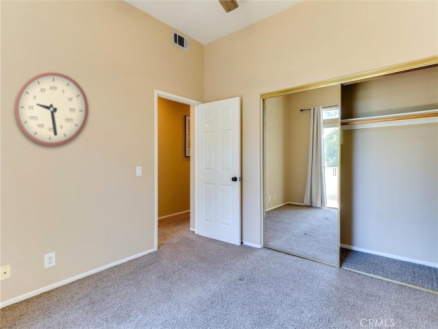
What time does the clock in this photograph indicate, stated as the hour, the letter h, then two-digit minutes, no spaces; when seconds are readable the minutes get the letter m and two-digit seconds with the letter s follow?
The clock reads 9h28
